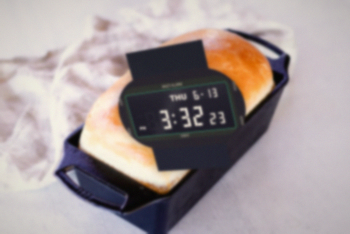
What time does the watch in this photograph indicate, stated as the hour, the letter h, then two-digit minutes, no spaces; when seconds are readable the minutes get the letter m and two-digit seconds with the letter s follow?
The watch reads 3h32
